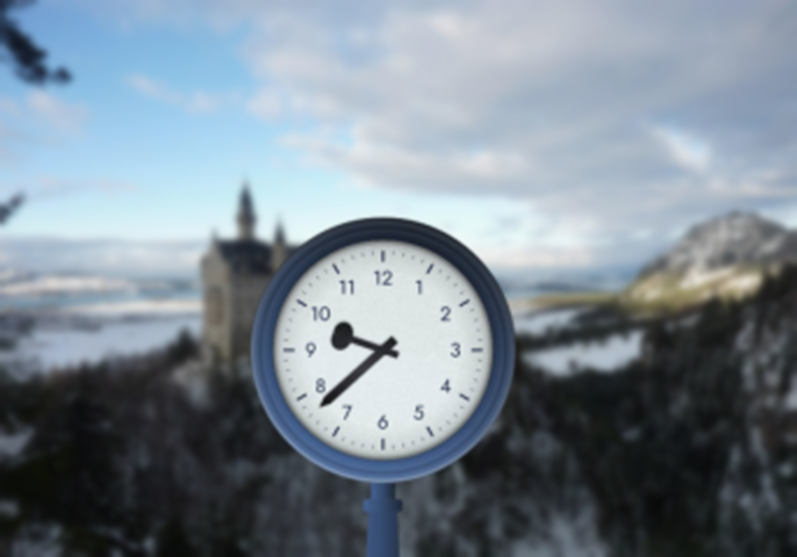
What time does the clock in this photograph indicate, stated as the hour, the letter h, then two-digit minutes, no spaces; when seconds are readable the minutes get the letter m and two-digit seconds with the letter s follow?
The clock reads 9h38
